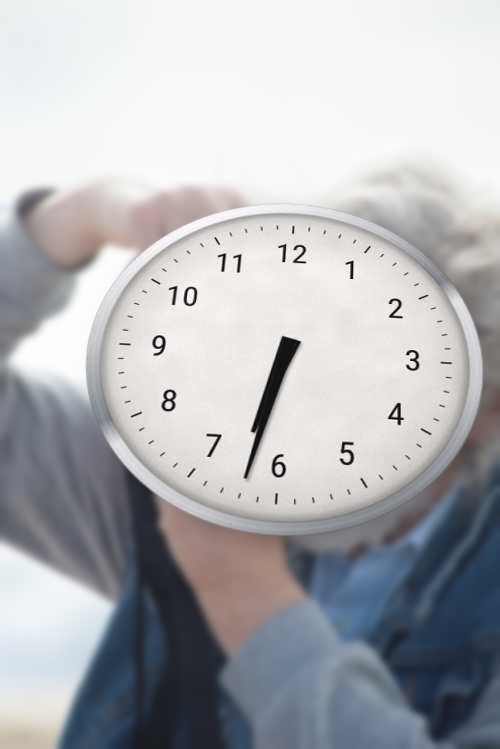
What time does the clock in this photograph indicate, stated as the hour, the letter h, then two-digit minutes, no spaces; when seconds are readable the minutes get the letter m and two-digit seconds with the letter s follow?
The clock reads 6h32
